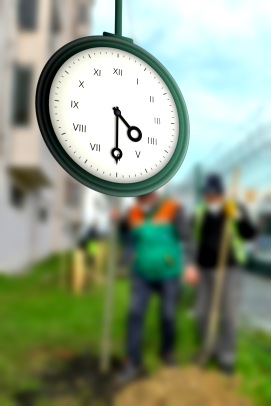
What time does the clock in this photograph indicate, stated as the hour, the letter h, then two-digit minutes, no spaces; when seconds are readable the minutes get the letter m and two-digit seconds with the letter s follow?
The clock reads 4h30
